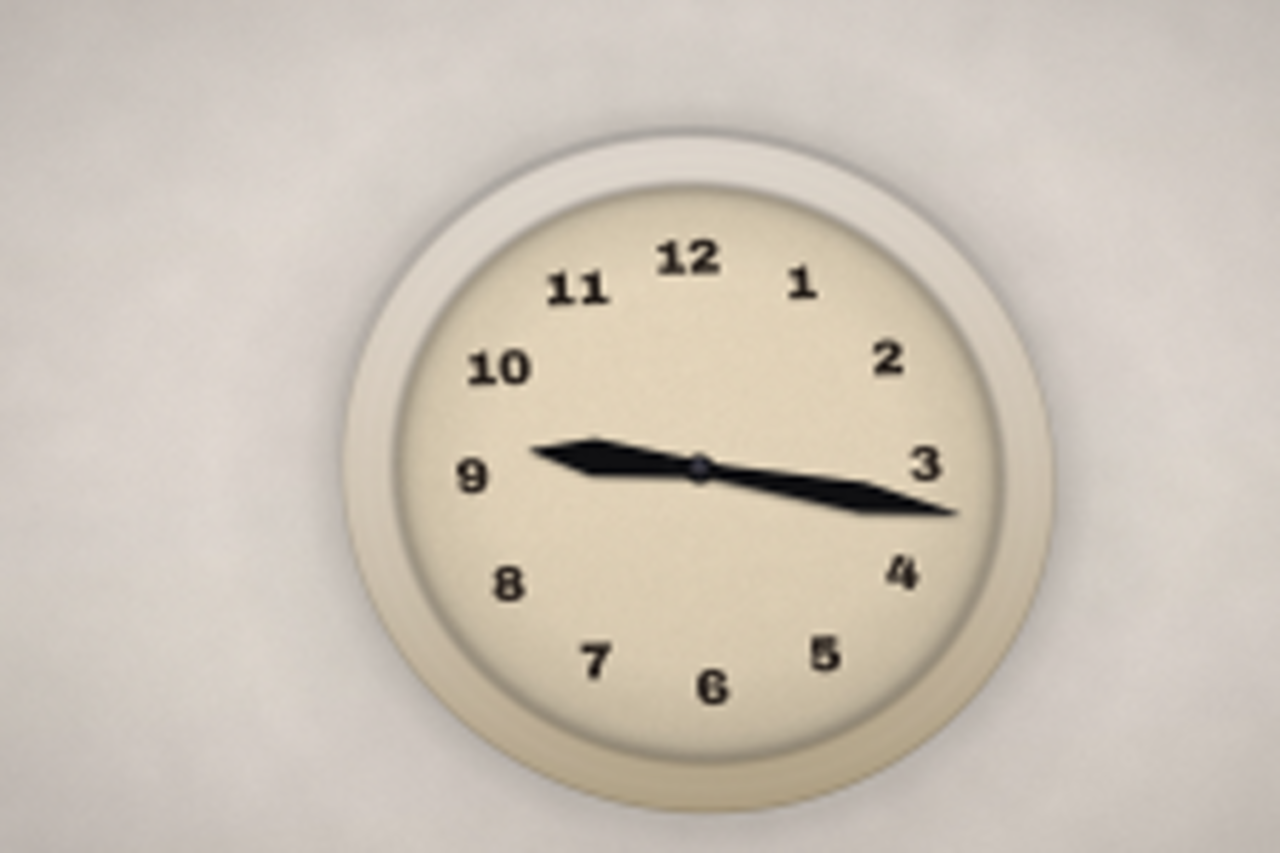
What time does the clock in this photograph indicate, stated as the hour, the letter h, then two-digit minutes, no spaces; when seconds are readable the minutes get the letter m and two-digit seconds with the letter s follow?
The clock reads 9h17
